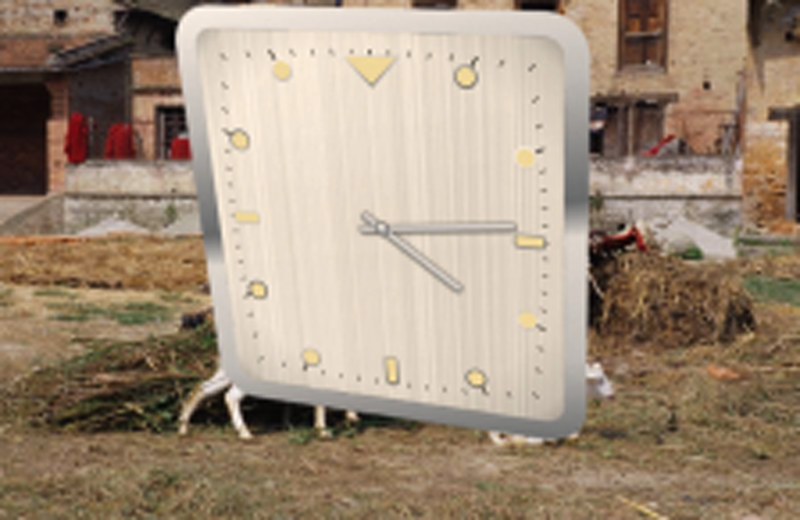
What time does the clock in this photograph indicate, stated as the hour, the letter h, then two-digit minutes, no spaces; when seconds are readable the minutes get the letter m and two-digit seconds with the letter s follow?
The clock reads 4h14
